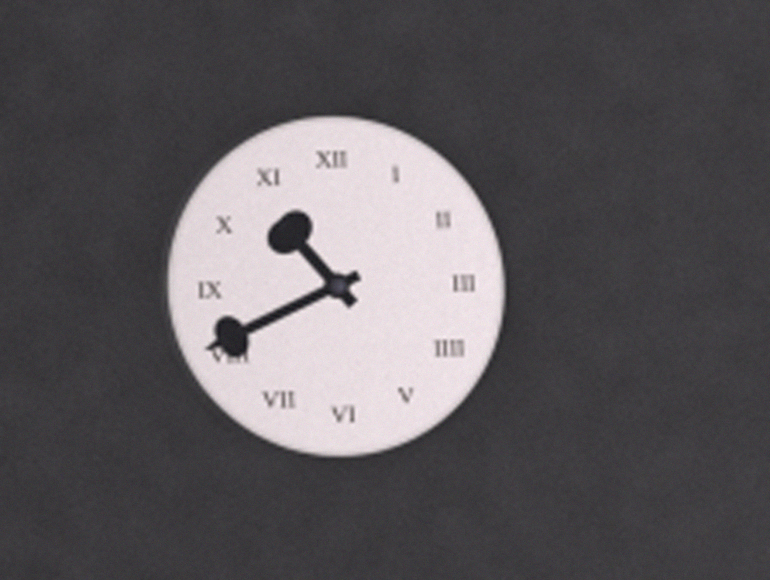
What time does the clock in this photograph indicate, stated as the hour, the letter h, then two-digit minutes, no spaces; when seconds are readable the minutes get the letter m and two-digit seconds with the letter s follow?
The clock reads 10h41
